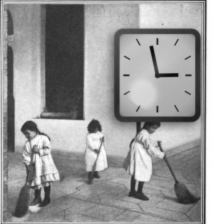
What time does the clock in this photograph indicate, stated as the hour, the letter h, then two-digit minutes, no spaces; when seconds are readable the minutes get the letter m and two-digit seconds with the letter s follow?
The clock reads 2h58
